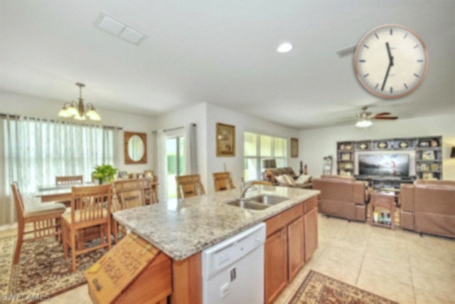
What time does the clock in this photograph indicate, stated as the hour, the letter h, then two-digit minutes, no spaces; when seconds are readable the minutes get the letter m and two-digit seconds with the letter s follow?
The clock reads 11h33
